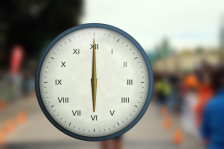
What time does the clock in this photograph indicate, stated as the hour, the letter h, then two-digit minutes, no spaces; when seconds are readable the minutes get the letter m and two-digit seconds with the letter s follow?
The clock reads 6h00
